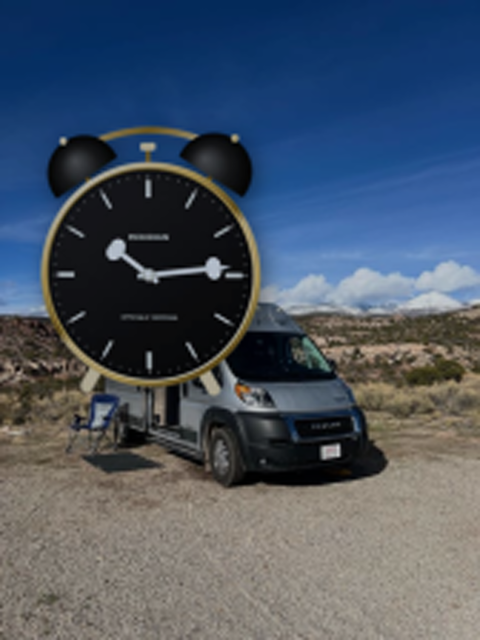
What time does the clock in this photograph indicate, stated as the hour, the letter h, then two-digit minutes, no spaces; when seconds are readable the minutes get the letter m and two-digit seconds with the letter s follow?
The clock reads 10h14
